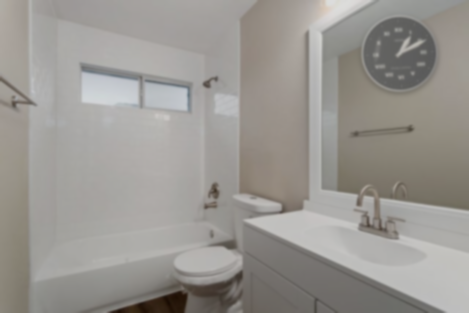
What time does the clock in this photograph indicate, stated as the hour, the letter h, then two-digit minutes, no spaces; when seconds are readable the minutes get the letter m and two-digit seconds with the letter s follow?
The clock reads 1h11
